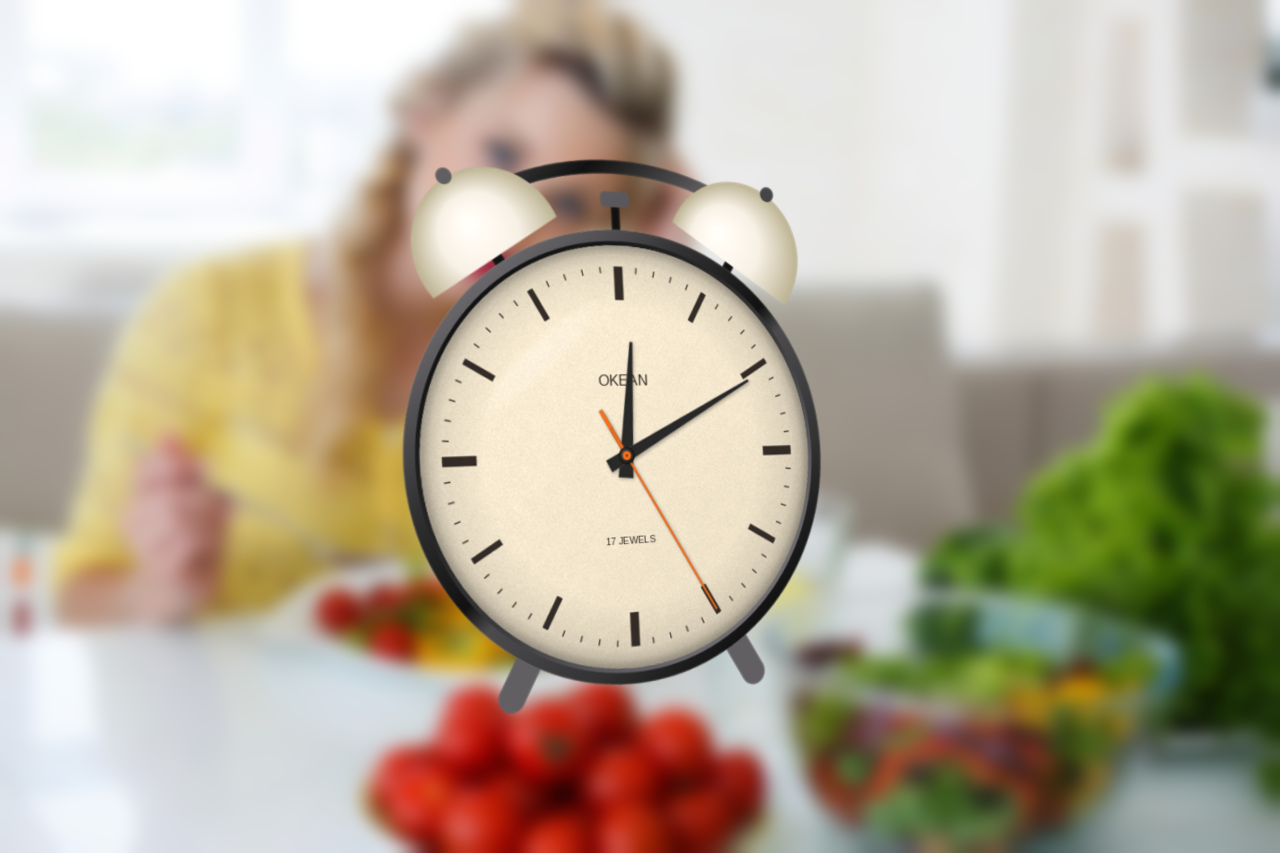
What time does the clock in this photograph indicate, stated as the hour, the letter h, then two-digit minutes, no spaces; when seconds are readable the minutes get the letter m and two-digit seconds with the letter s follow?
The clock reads 12h10m25s
